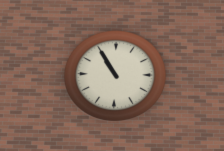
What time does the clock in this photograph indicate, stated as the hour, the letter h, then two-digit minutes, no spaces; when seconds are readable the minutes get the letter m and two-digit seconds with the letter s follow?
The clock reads 10h55
